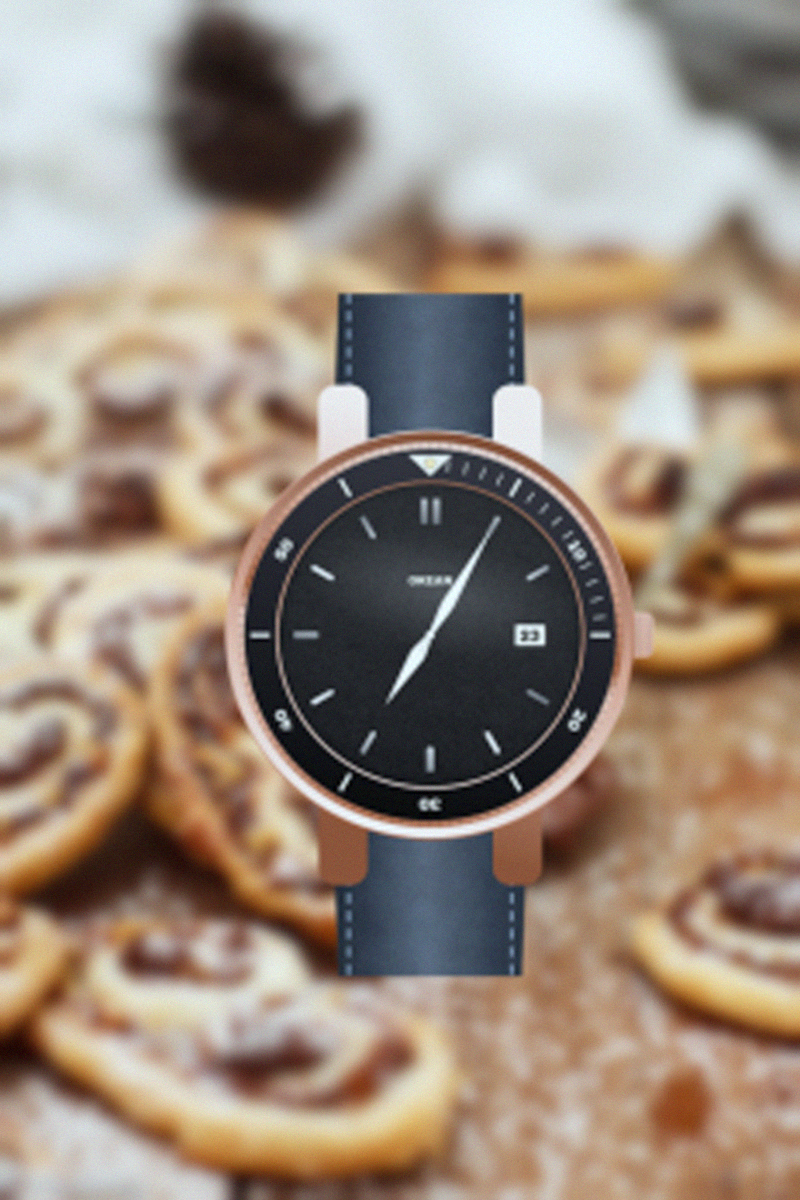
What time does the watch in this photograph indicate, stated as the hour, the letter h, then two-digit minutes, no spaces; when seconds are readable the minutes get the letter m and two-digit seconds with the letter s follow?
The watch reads 7h05
